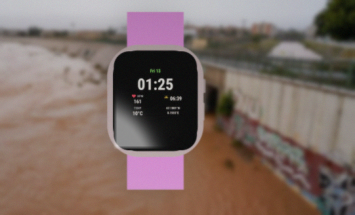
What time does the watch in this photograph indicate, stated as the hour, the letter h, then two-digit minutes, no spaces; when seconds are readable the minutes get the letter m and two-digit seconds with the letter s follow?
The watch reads 1h25
